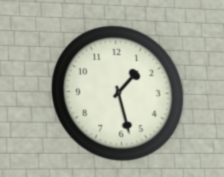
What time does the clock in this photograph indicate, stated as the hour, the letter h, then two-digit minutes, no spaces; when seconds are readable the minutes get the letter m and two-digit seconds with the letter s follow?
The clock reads 1h28
